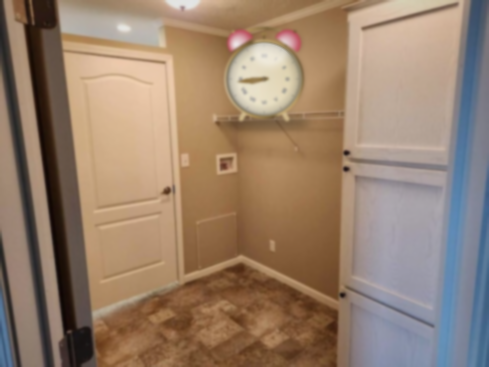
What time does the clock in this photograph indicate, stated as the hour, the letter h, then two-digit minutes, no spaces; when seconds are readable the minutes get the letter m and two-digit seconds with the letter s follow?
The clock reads 8h44
